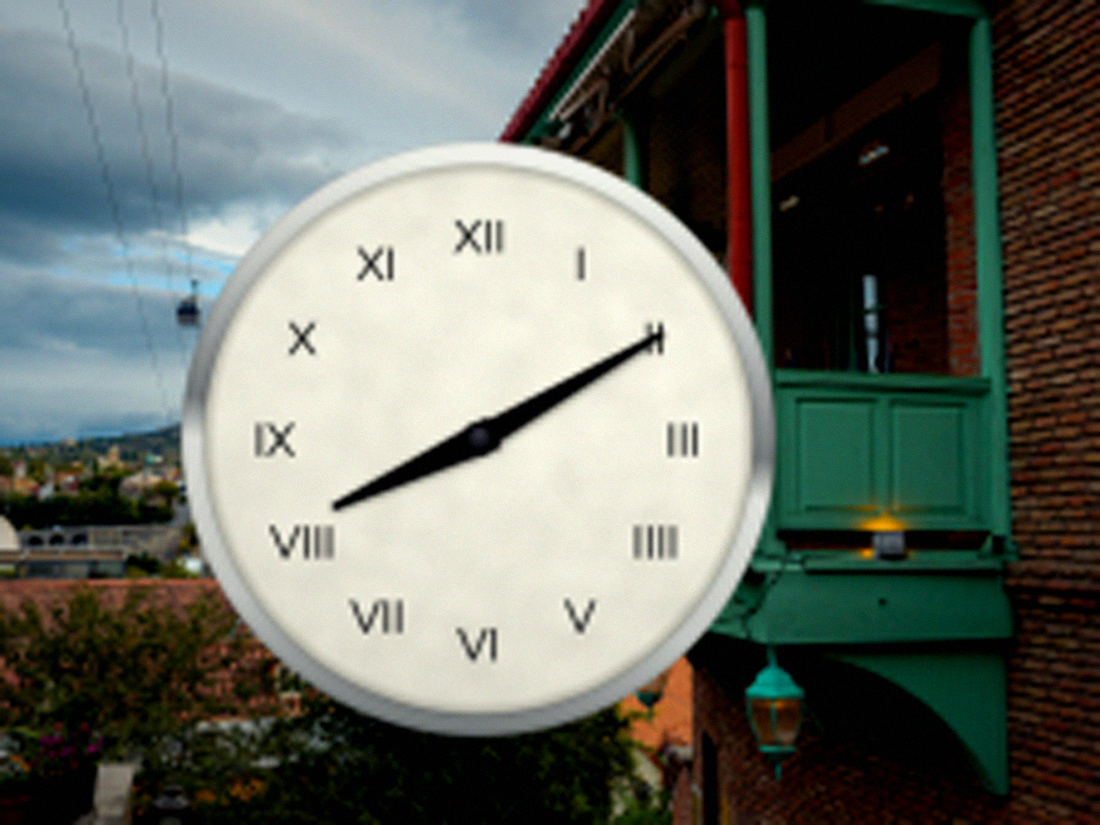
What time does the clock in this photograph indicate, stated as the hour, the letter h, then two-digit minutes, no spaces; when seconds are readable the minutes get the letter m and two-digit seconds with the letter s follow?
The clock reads 8h10
